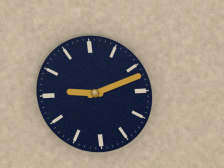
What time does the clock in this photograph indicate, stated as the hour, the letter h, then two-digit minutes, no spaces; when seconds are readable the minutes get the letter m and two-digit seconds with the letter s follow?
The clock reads 9h12
